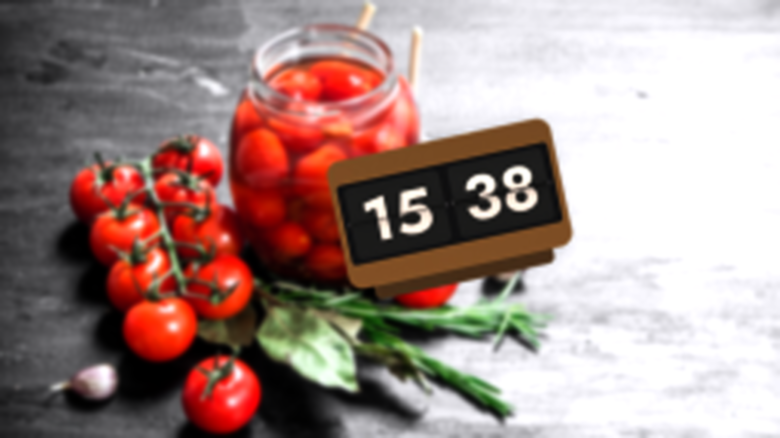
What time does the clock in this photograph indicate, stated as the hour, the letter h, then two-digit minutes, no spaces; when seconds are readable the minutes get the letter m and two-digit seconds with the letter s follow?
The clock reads 15h38
